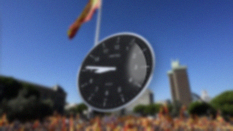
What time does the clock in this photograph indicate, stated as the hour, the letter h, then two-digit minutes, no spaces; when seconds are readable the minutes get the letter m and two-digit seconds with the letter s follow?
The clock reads 8h46
